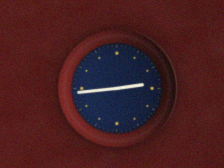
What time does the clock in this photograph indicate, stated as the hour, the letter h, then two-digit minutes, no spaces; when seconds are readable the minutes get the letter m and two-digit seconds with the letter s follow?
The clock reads 2h44
